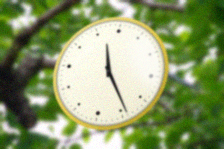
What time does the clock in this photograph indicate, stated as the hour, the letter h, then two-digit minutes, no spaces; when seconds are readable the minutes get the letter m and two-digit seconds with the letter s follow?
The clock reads 11h24
